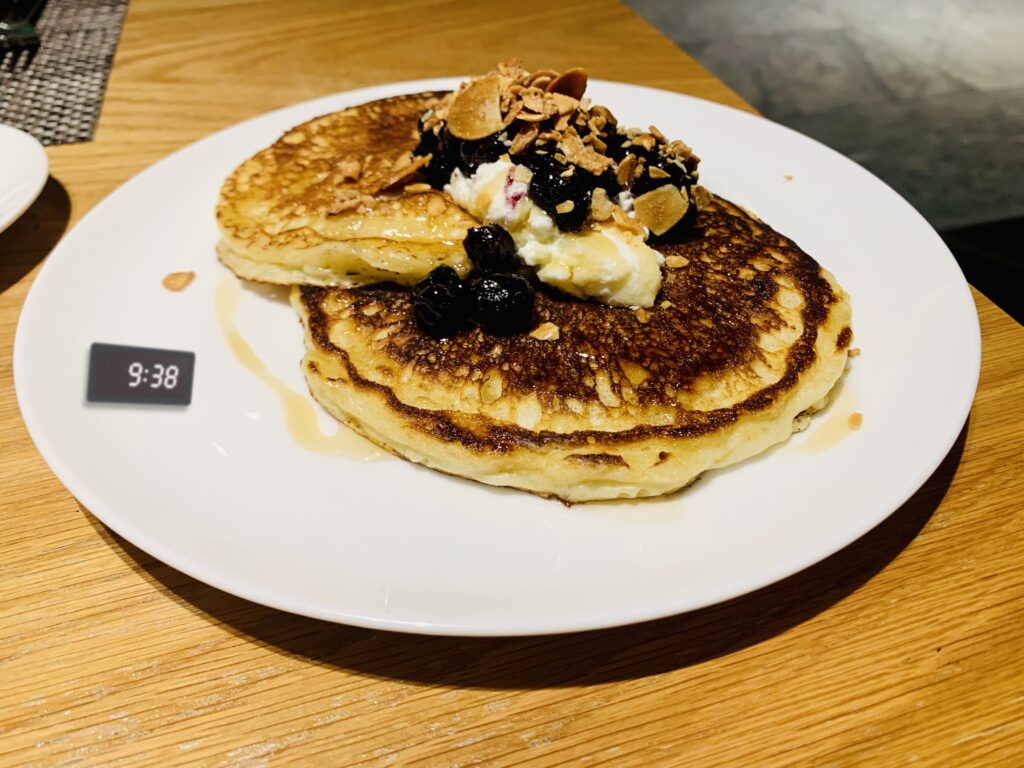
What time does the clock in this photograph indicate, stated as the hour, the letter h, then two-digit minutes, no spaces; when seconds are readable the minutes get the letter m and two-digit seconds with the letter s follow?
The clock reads 9h38
